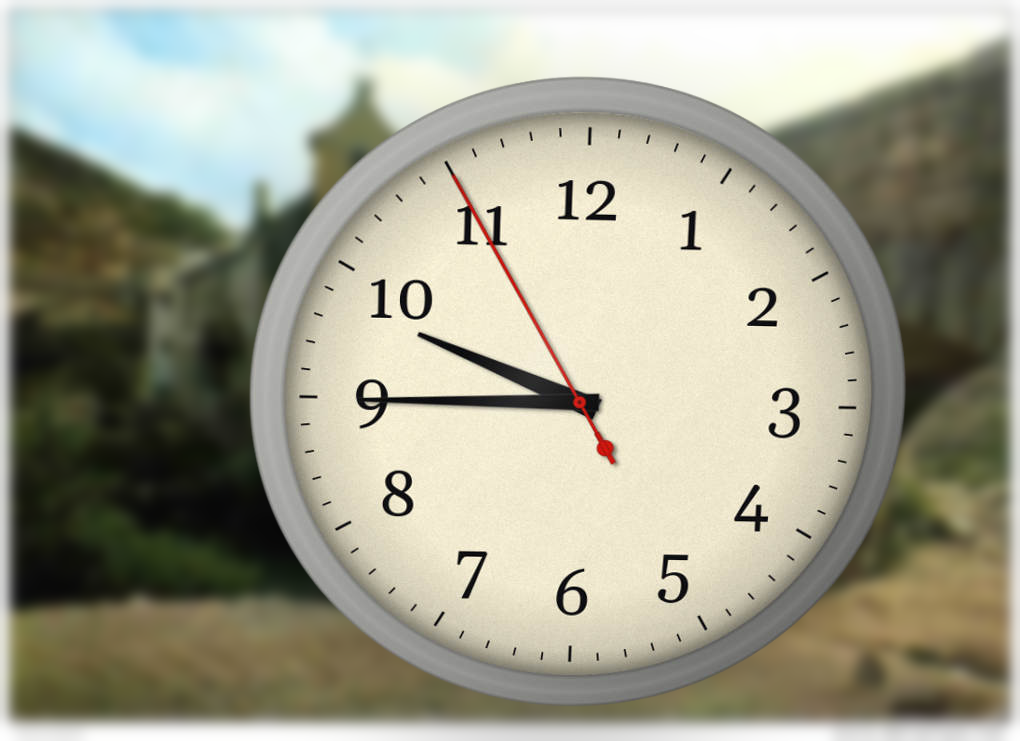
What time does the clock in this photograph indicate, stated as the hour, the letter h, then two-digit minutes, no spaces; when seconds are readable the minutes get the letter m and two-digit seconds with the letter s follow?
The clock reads 9h44m55s
